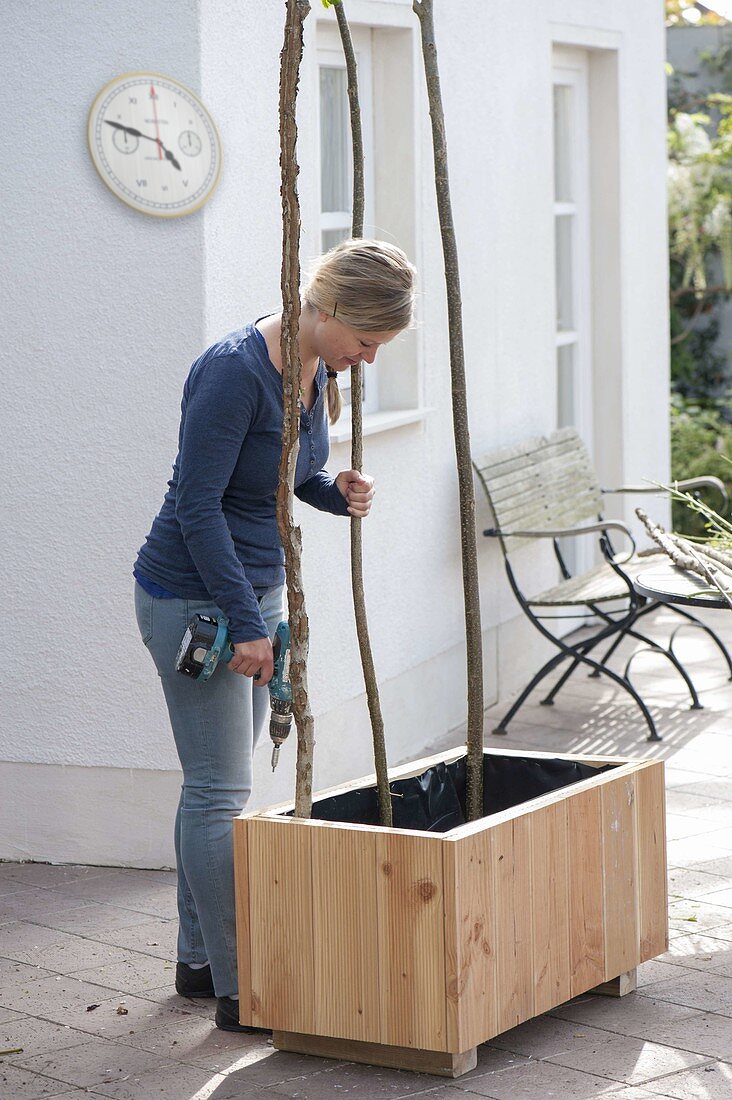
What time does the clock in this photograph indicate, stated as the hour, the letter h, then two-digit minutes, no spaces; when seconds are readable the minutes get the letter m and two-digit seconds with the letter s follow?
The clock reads 4h48
